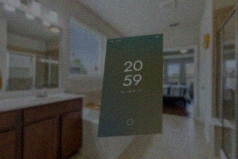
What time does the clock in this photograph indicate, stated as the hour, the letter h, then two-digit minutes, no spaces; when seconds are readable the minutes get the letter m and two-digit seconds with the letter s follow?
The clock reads 20h59
